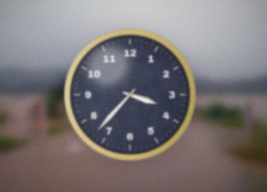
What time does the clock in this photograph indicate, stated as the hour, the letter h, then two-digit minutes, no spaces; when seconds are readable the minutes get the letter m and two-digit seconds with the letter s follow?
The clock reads 3h37
